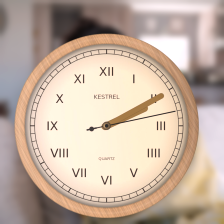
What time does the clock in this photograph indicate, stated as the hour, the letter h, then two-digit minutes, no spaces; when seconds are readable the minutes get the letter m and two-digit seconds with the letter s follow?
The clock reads 2h10m13s
